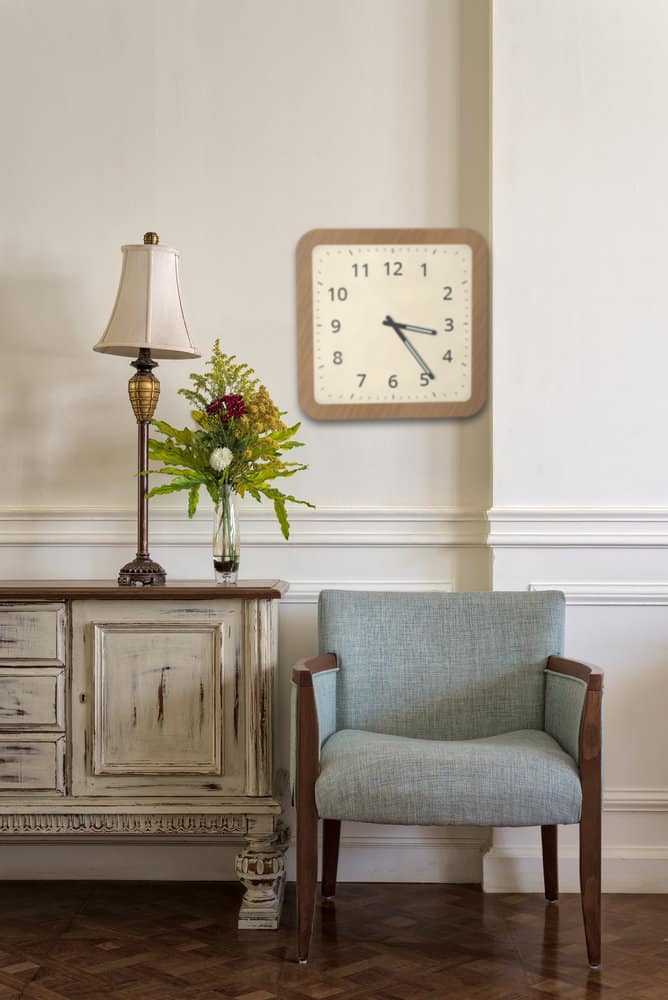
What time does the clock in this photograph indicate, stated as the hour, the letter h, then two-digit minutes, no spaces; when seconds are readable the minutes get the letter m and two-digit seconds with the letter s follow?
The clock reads 3h24
